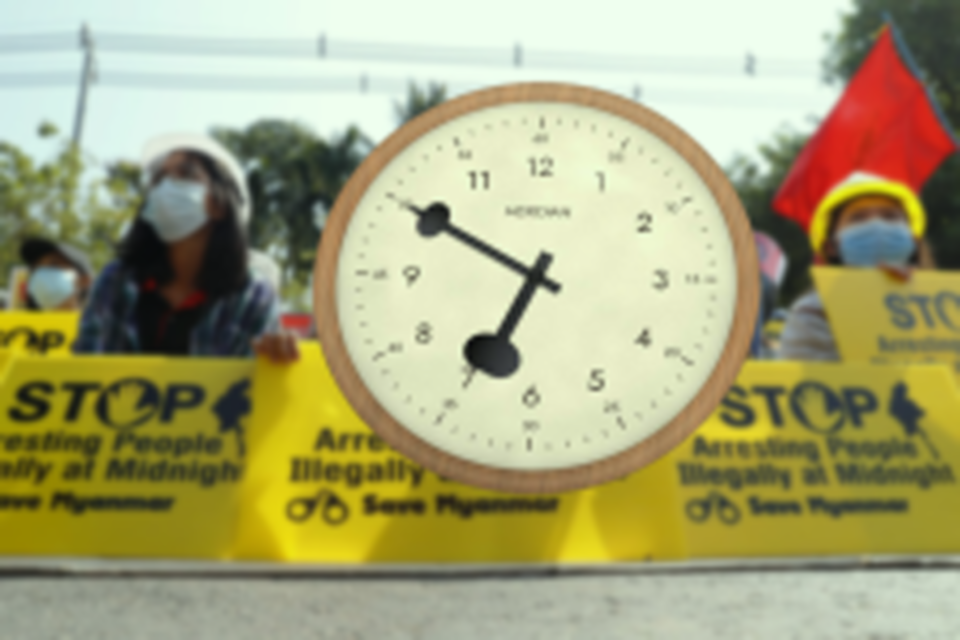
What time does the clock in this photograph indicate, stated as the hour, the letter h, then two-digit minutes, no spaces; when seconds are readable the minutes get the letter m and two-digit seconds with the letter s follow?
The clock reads 6h50
